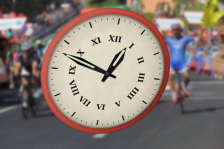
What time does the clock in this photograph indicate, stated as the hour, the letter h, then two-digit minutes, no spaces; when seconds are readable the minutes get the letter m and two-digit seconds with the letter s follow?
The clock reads 12h48
